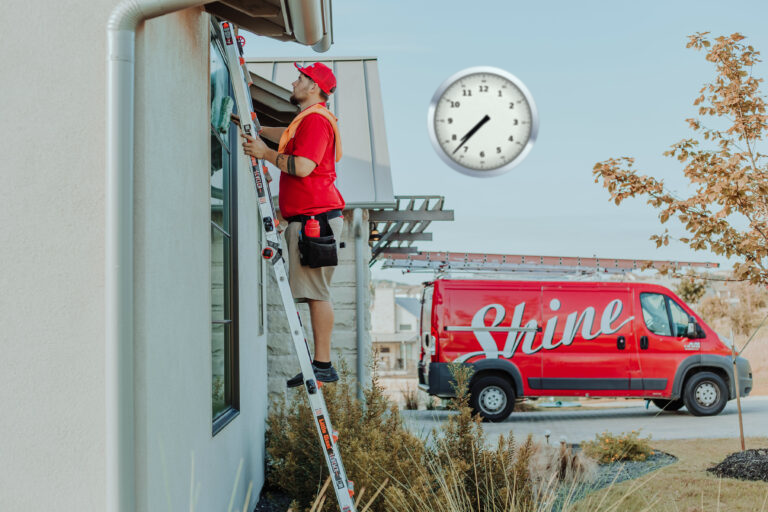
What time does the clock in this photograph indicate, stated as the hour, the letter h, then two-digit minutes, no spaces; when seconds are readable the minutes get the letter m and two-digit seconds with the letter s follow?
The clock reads 7h37
